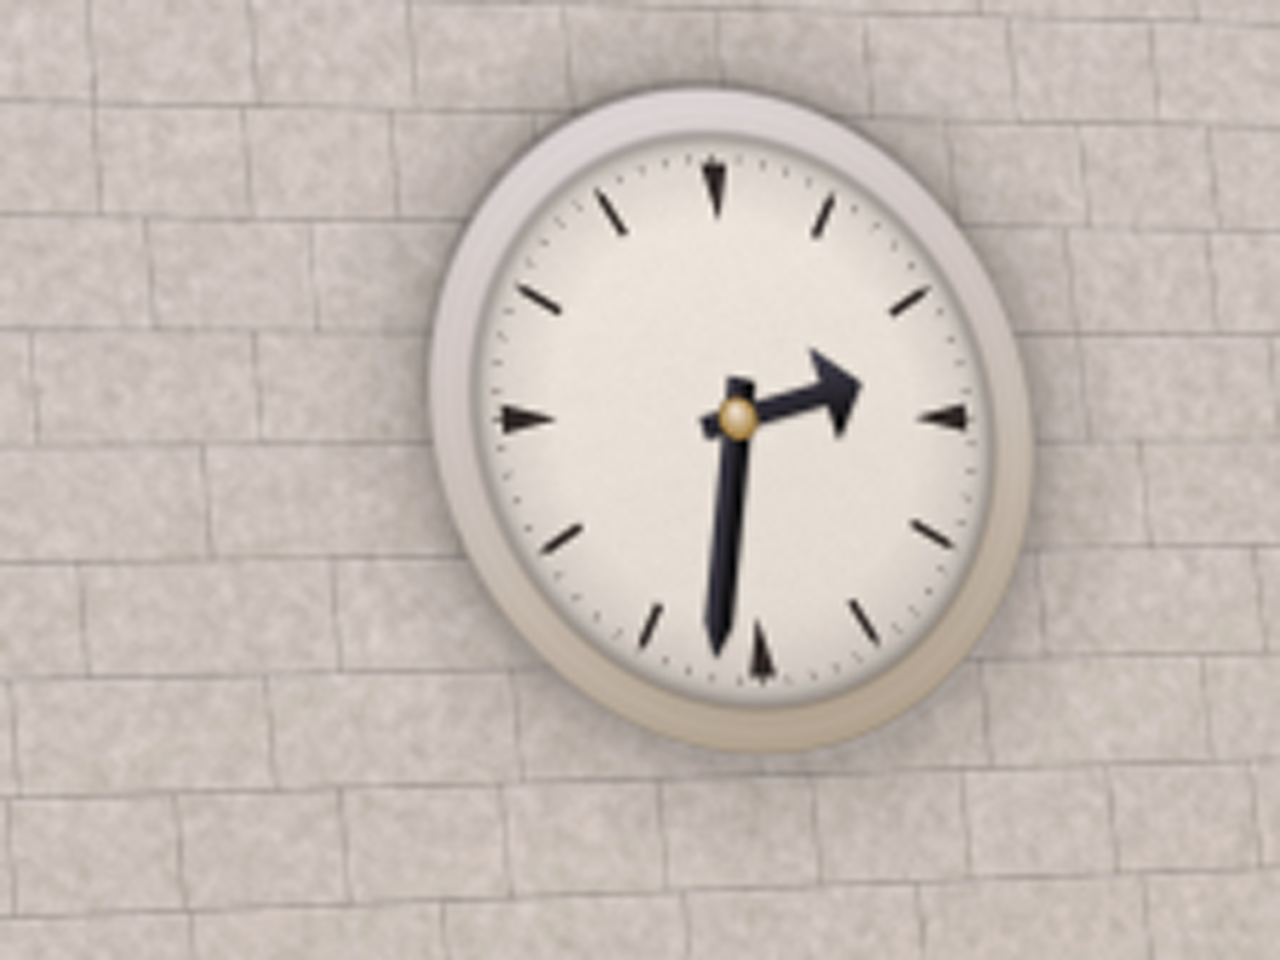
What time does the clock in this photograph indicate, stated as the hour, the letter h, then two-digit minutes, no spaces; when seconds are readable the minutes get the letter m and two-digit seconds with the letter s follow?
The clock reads 2h32
